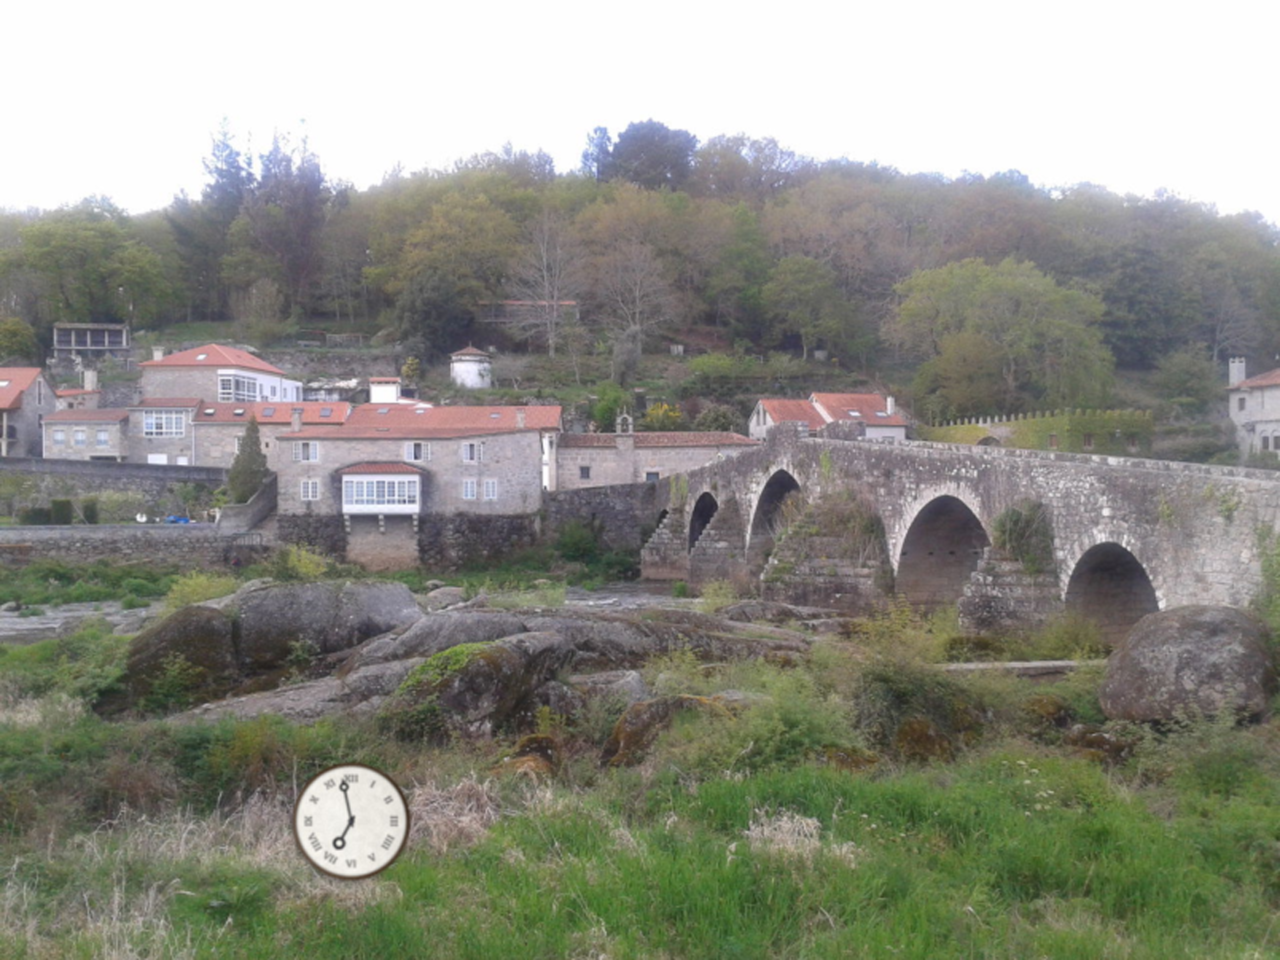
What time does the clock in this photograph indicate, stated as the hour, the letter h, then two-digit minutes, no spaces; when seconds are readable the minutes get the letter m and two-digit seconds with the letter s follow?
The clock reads 6h58
